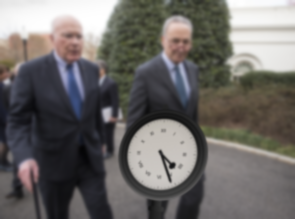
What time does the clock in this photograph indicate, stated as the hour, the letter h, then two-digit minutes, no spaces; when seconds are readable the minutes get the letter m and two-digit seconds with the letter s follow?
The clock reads 4h26
